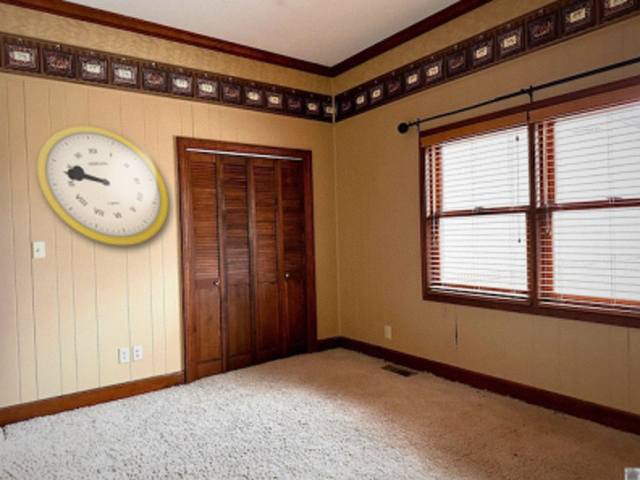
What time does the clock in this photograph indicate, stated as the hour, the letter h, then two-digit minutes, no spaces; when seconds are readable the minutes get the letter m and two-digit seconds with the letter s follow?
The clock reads 9h48
